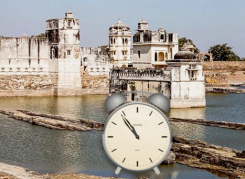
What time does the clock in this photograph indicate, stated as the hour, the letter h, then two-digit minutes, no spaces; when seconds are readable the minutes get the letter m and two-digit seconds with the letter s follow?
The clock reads 10h54
